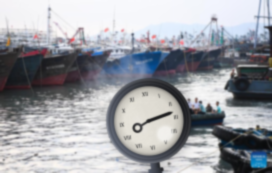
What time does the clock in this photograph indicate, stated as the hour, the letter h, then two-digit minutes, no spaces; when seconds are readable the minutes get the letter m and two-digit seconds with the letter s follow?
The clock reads 8h13
